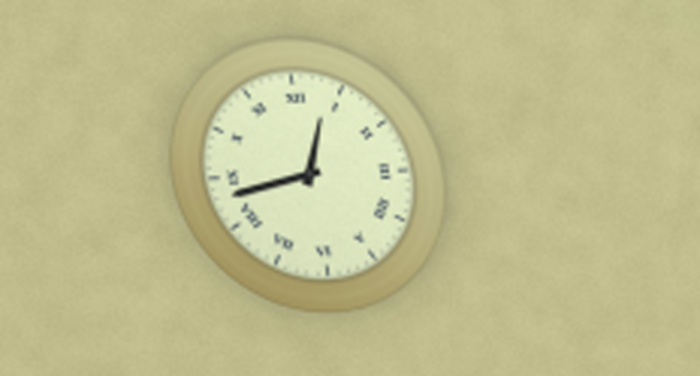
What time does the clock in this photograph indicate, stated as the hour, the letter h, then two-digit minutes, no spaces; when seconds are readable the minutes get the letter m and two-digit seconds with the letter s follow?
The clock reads 12h43
